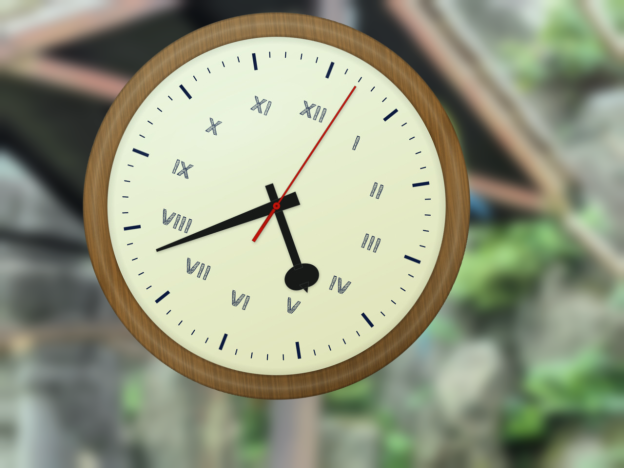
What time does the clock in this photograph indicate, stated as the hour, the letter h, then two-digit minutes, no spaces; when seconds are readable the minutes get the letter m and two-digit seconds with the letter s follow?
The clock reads 4h38m02s
